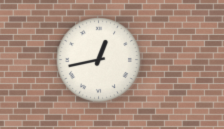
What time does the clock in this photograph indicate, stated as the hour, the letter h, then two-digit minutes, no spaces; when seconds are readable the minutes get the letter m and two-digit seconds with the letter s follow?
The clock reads 12h43
